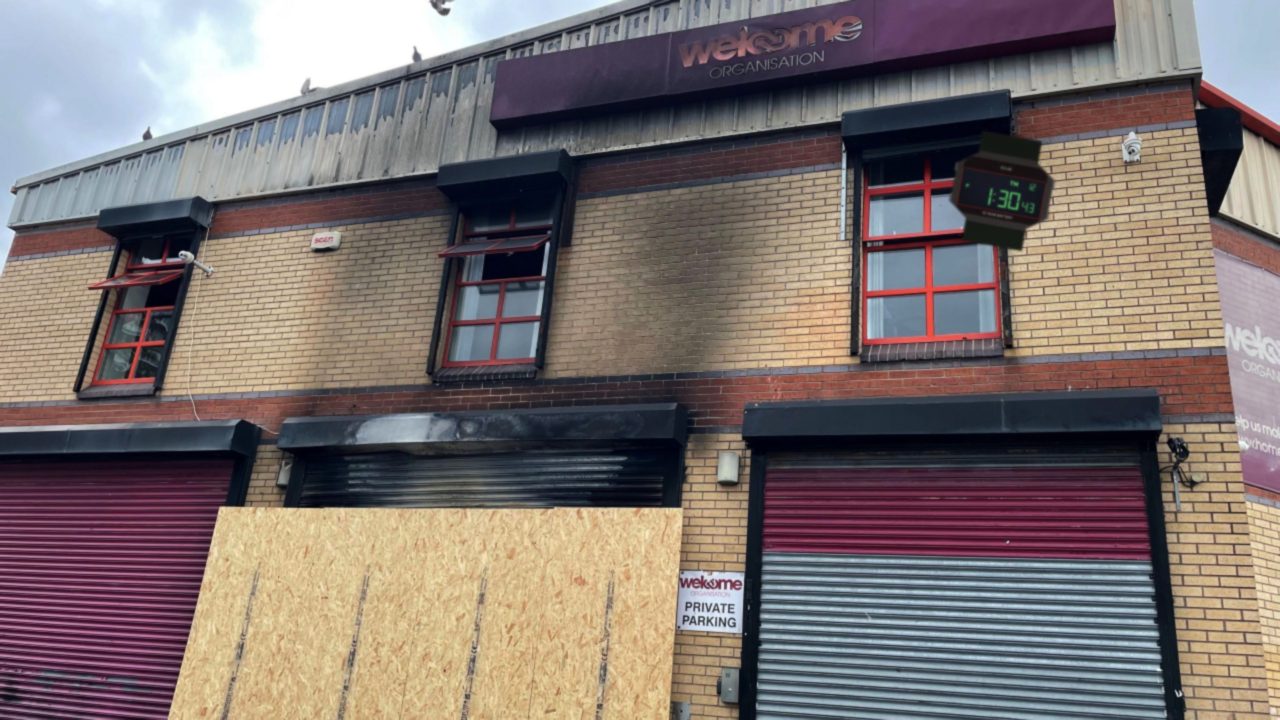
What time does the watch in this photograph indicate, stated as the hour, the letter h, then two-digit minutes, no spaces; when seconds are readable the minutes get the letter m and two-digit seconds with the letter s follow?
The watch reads 1h30
